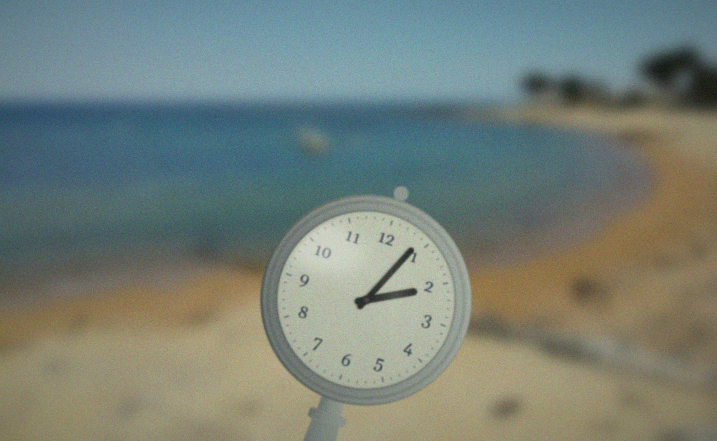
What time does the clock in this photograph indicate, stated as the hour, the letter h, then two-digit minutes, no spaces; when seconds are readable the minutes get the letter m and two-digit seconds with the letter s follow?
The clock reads 2h04
